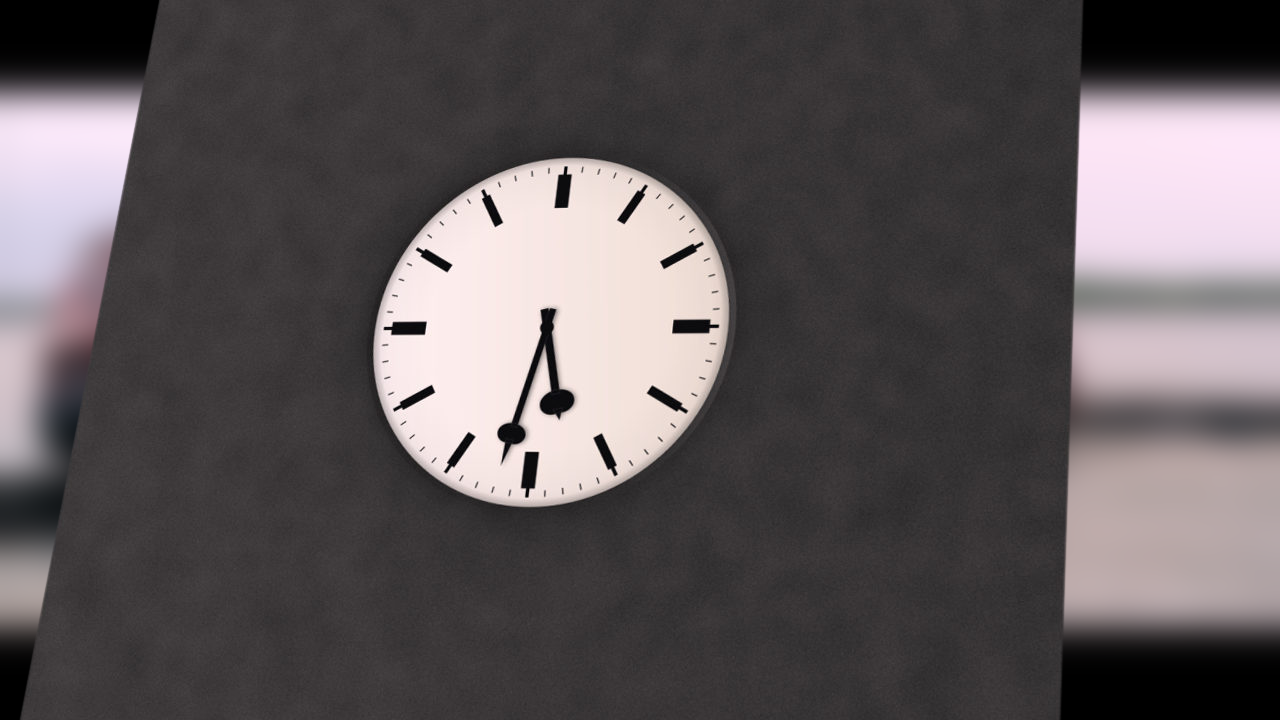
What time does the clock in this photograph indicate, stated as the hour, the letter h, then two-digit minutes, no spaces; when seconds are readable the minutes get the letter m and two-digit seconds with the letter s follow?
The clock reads 5h32
